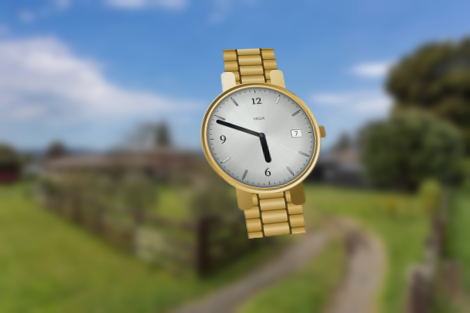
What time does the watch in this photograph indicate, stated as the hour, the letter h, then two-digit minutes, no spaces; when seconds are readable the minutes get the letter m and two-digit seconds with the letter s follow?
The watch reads 5h49
